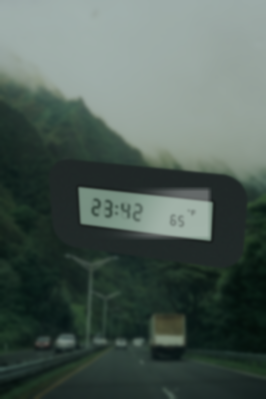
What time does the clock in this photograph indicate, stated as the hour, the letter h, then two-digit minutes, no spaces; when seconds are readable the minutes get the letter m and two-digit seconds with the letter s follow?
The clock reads 23h42
